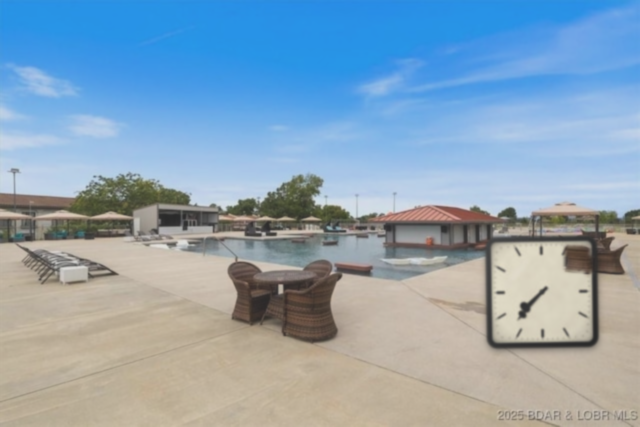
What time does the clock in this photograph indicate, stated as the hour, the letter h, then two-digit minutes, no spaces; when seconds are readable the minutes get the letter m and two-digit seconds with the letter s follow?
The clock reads 7h37
